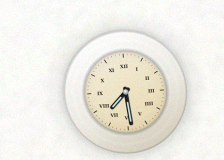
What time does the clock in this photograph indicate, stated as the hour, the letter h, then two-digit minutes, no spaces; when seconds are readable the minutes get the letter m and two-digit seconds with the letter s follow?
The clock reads 7h29
